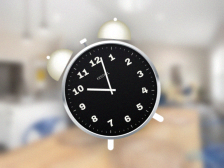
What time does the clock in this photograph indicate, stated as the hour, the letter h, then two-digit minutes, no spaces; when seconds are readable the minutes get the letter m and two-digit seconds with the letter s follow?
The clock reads 10h02
